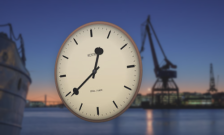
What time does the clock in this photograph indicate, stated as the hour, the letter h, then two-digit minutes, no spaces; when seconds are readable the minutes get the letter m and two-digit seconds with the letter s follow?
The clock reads 12h39
